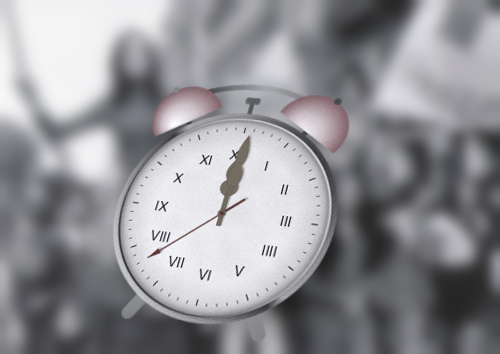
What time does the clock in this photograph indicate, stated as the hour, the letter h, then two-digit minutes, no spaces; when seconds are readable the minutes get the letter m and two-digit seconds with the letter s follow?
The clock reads 12h00m38s
